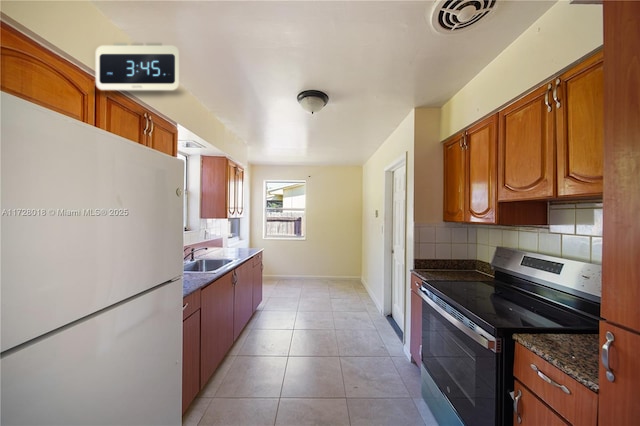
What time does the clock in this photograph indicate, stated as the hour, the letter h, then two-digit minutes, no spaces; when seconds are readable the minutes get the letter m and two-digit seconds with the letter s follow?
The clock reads 3h45
